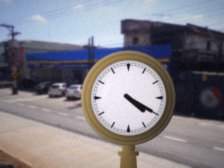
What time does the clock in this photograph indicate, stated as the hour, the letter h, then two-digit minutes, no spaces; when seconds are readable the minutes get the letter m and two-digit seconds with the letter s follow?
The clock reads 4h20
